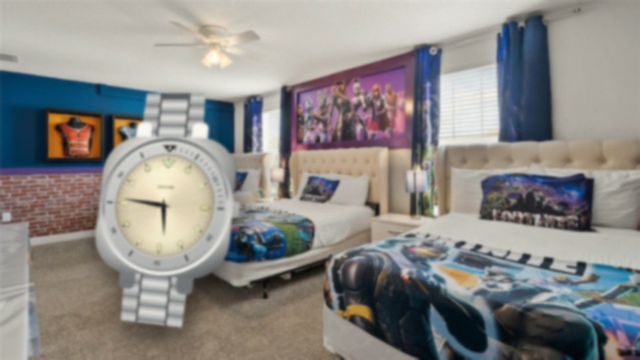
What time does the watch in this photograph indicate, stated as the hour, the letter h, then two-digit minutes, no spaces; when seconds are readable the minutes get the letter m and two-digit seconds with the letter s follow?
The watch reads 5h46
